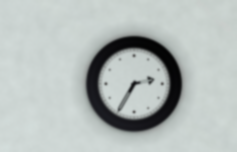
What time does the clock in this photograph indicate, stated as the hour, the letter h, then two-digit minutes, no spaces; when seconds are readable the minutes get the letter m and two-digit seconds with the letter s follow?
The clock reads 2h35
